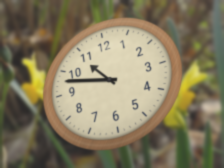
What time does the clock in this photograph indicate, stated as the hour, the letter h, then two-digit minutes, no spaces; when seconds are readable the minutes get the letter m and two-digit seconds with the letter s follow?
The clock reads 10h48
